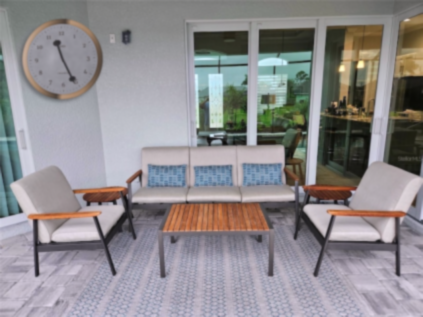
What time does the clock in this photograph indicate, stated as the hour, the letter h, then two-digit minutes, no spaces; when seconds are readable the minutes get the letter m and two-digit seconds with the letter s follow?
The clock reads 11h26
